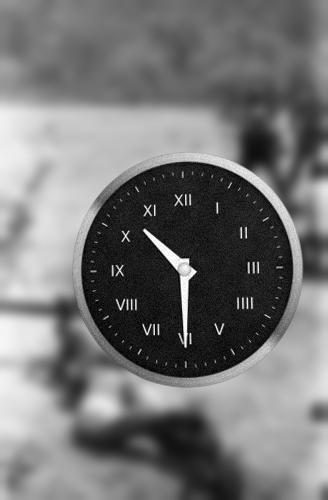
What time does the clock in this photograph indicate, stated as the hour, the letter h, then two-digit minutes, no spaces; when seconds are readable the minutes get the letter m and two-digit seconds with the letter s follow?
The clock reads 10h30
